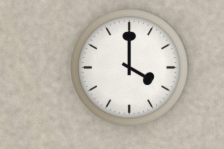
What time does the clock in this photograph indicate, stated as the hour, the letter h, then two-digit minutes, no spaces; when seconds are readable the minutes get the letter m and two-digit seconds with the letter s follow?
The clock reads 4h00
